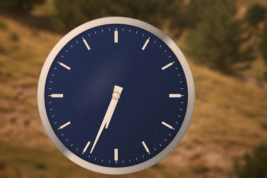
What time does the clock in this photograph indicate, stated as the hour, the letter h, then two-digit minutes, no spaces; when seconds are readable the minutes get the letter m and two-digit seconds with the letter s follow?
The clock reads 6h34
